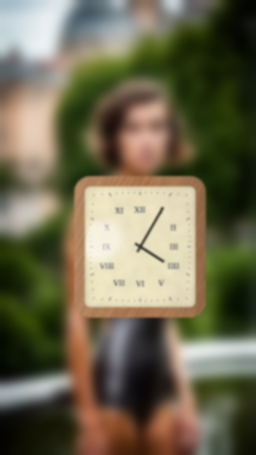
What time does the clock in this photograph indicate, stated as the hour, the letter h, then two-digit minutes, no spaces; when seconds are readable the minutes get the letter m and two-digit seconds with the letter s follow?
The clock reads 4h05
